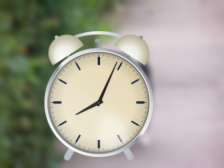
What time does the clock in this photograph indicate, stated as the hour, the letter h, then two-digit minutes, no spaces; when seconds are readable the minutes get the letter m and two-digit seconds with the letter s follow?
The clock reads 8h04
